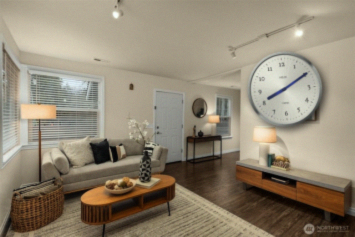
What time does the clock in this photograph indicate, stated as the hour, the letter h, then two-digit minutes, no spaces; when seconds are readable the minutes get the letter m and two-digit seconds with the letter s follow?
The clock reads 8h10
